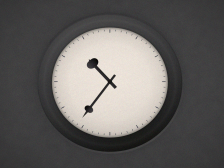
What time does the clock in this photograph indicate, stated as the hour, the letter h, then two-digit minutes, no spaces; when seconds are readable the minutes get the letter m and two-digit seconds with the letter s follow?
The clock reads 10h36
